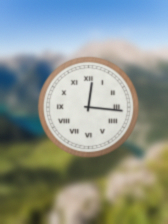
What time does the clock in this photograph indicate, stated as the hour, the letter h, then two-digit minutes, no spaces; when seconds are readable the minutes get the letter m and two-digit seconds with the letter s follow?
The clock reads 12h16
